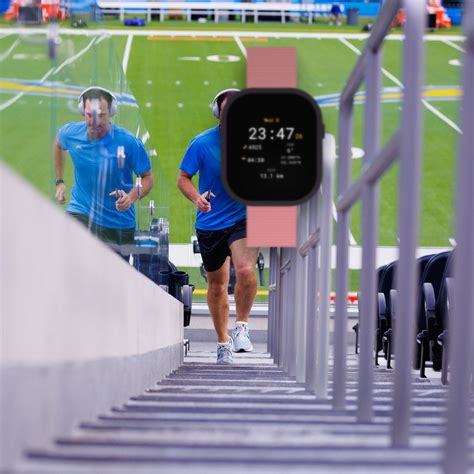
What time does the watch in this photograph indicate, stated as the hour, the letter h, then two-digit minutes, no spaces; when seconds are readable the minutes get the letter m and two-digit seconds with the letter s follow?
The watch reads 23h47
